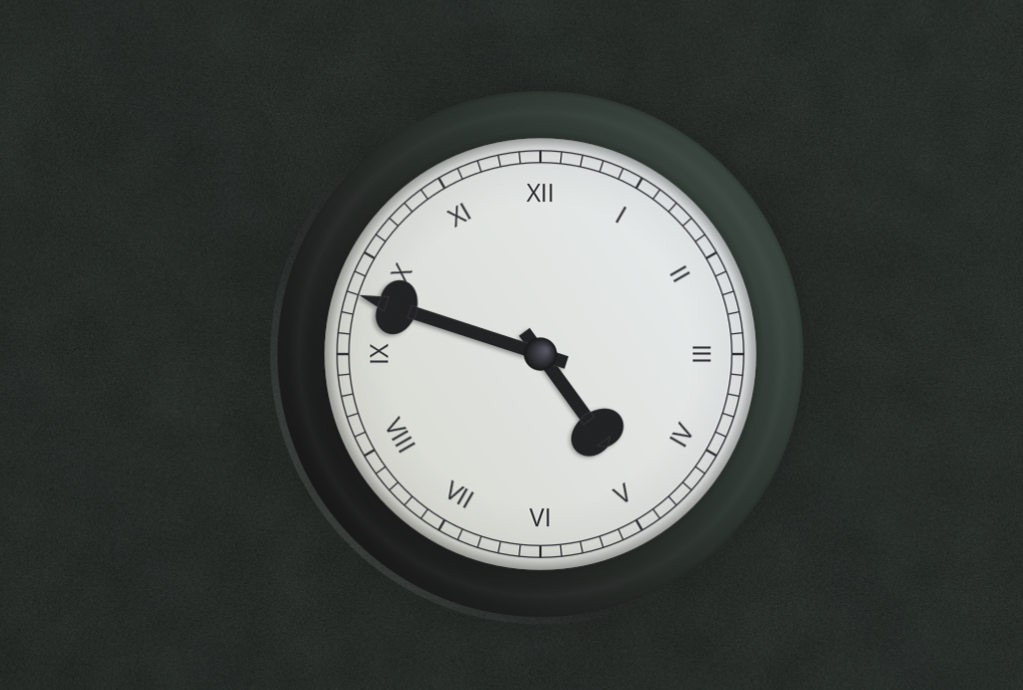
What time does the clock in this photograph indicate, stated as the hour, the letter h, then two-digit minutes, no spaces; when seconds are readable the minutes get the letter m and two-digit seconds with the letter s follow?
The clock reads 4h48
